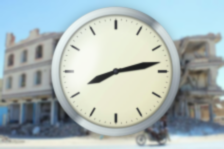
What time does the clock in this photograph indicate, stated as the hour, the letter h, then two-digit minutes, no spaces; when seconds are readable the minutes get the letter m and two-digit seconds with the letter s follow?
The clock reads 8h13
